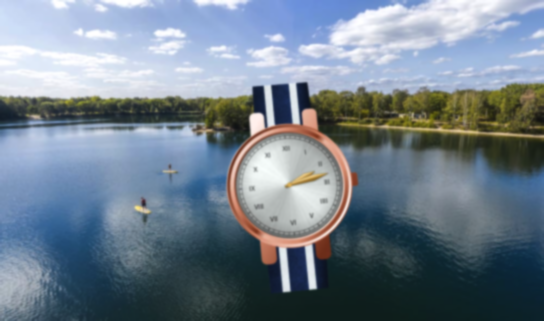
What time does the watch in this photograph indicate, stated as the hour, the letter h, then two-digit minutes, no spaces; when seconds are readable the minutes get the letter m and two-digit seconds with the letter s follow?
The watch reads 2h13
